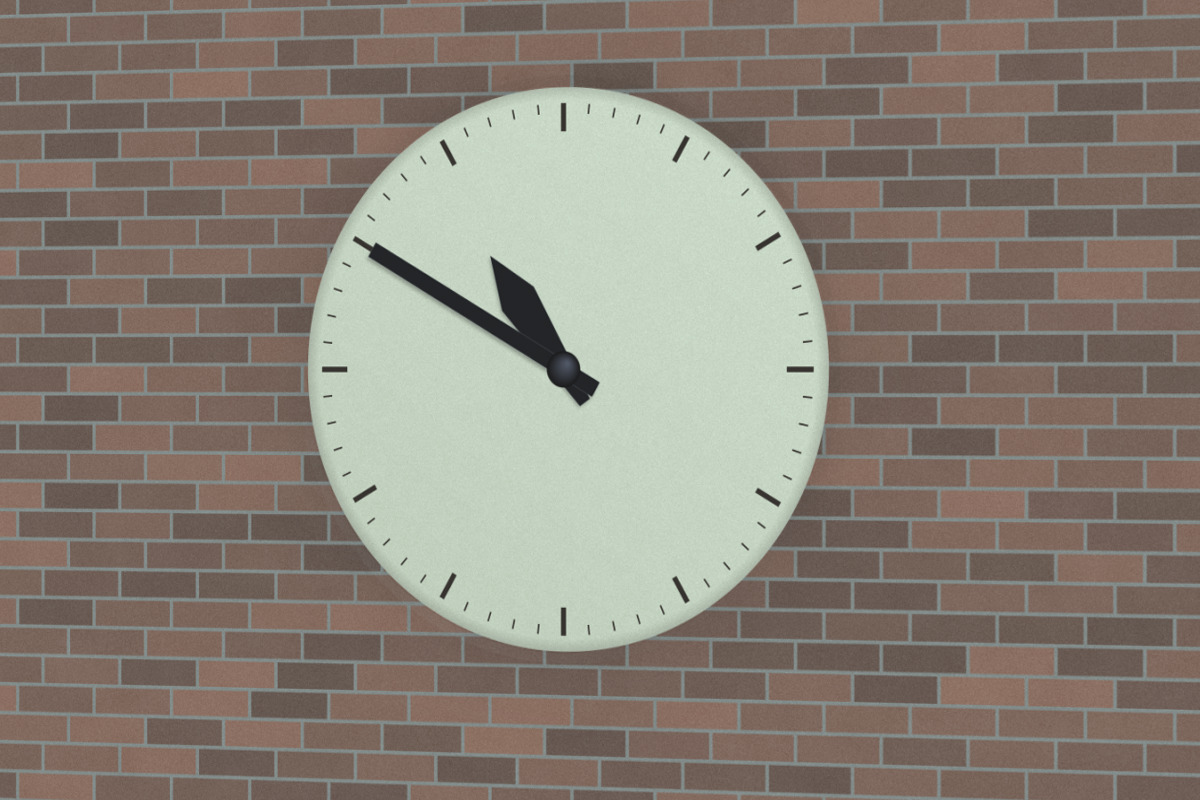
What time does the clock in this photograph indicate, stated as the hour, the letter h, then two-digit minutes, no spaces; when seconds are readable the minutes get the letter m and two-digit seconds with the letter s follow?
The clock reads 10h50
